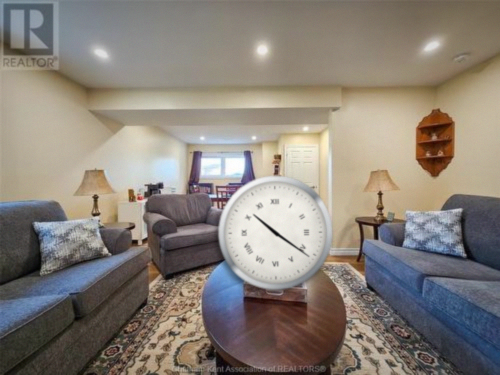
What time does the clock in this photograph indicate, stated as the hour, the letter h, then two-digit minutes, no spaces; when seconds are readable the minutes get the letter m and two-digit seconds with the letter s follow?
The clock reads 10h21
